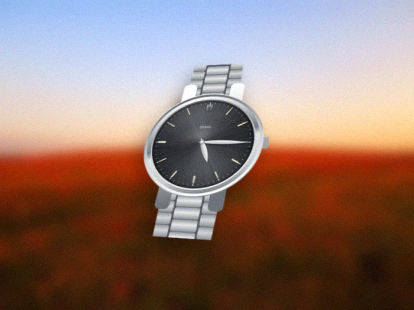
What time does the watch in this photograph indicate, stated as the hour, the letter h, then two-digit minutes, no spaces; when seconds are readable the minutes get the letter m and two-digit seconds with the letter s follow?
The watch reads 5h15
